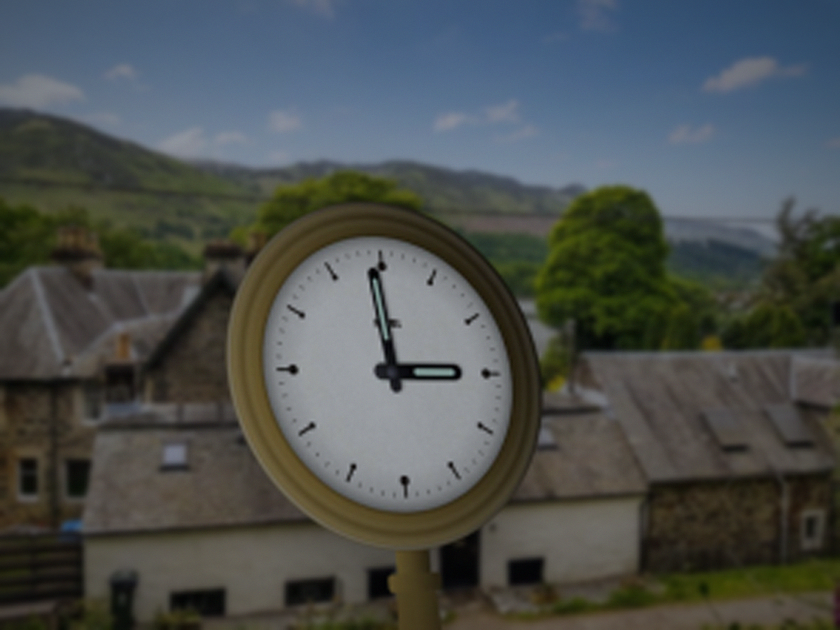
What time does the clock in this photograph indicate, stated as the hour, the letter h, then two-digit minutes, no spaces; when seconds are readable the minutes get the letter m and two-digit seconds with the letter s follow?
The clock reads 2h59
